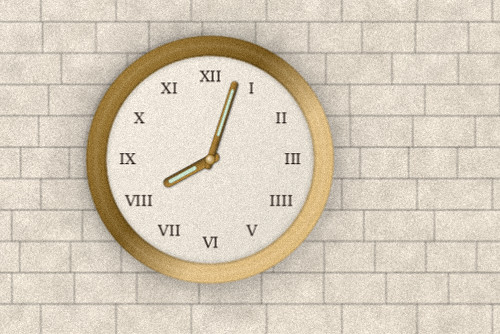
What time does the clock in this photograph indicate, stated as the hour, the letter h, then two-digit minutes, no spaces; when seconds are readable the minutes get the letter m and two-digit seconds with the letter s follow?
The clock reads 8h03
